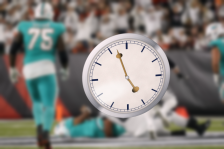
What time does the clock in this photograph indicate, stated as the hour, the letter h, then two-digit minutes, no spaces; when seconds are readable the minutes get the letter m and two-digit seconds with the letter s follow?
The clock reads 4h57
